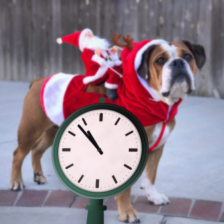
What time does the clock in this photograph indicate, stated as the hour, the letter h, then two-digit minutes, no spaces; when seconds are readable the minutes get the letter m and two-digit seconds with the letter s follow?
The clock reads 10h53
